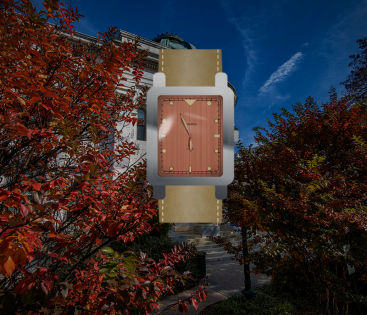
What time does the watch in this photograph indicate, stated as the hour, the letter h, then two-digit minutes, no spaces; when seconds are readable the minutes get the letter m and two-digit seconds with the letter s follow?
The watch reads 5h56
